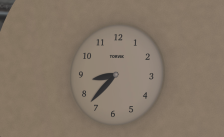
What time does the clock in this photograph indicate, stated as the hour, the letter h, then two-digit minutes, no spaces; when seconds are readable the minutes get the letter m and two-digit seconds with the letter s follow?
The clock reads 8h37
